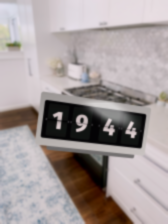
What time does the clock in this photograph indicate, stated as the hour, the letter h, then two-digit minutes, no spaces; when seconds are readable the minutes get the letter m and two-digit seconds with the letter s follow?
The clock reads 19h44
